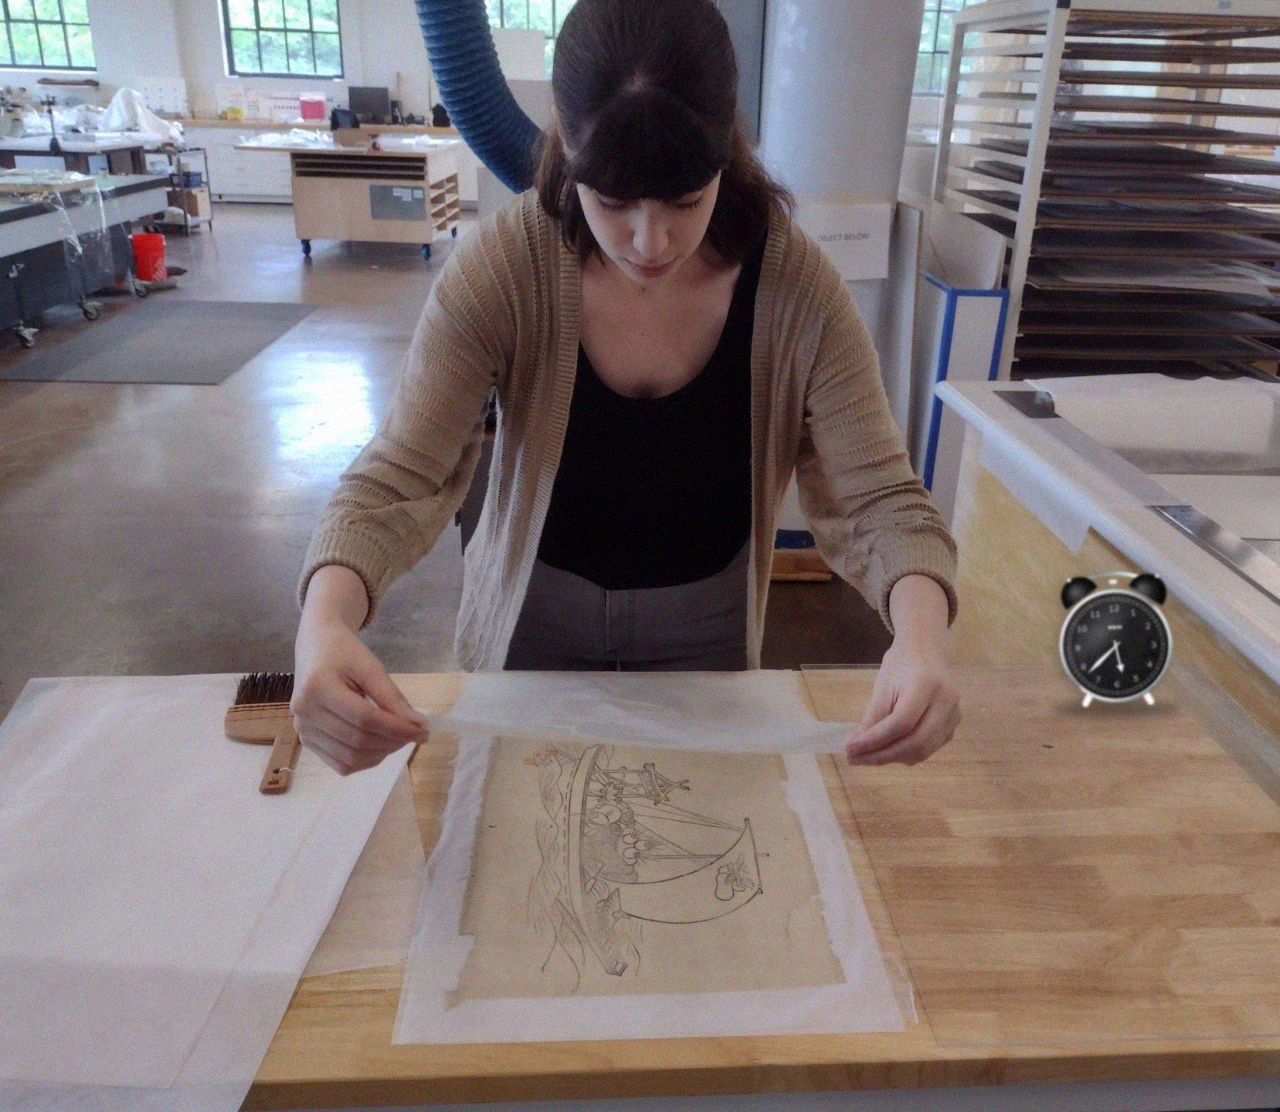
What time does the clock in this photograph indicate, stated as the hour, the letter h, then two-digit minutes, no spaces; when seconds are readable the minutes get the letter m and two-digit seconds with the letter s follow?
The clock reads 5h38
